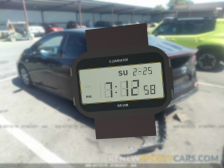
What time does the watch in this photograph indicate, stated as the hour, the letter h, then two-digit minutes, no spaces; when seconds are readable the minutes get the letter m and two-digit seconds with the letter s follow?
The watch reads 7h12m58s
